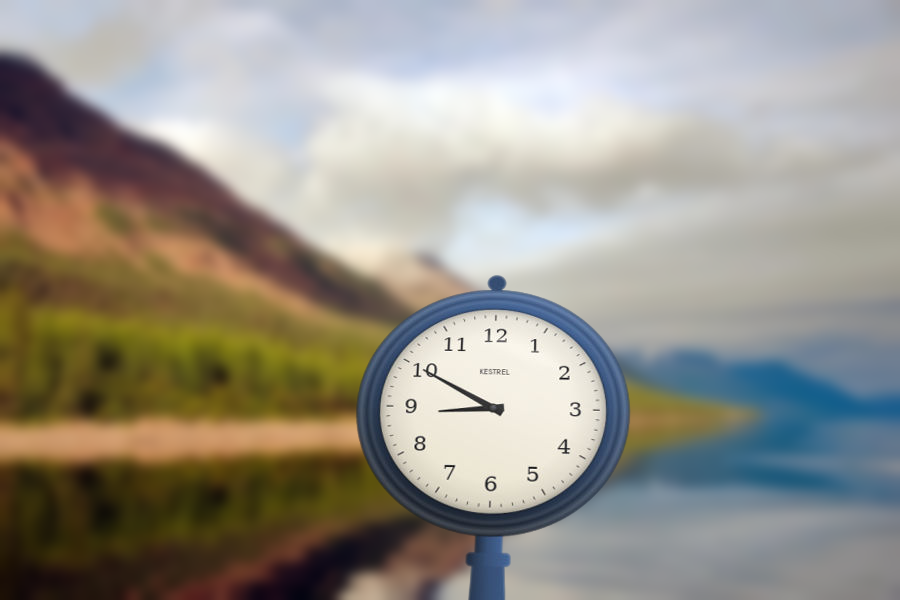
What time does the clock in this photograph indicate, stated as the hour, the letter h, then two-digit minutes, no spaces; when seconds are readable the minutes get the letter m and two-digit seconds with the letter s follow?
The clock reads 8h50
